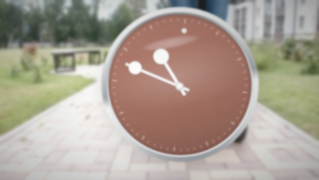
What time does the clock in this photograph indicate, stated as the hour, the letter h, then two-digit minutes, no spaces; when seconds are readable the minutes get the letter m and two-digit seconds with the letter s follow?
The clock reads 10h48
